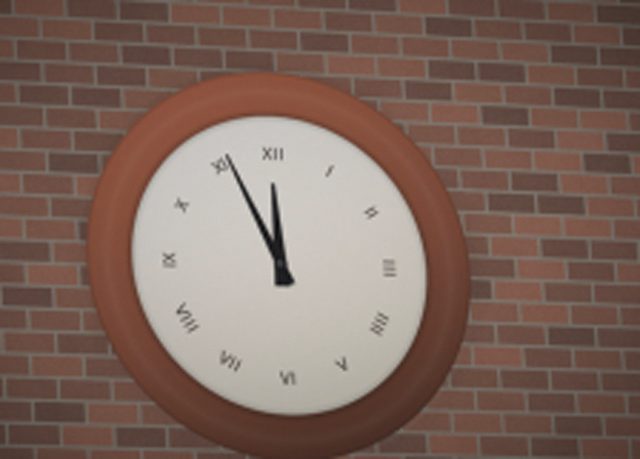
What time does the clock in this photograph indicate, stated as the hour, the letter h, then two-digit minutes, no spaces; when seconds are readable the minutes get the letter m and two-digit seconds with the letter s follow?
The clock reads 11h56
